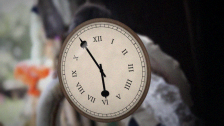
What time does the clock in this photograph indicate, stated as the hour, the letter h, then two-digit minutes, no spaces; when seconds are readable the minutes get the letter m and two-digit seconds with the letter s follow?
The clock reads 5h55
